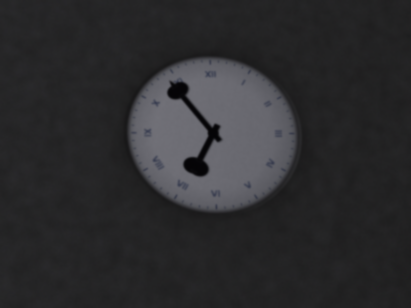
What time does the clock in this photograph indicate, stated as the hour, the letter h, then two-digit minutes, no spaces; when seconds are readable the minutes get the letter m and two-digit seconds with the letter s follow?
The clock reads 6h54
